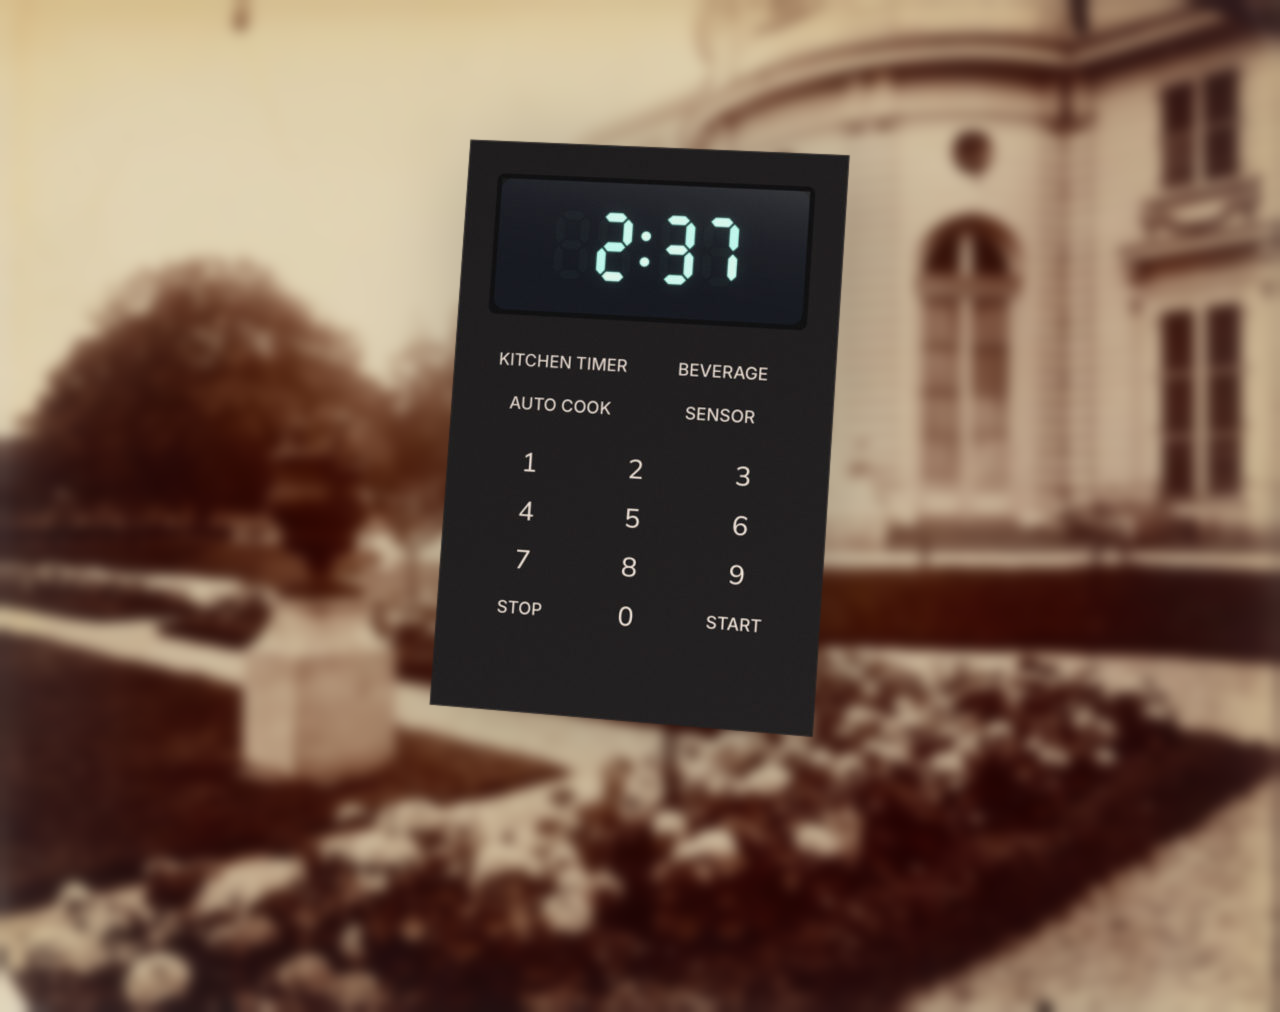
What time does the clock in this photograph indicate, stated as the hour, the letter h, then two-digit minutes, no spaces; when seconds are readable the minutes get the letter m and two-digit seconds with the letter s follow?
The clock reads 2h37
